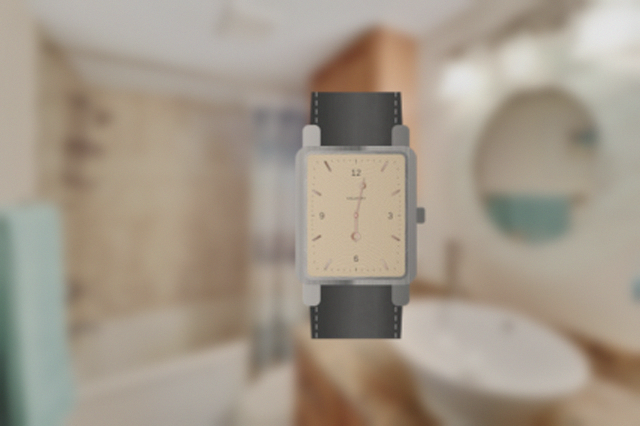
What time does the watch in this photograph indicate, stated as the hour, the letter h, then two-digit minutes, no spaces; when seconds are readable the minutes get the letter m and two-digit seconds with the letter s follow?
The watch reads 6h02
